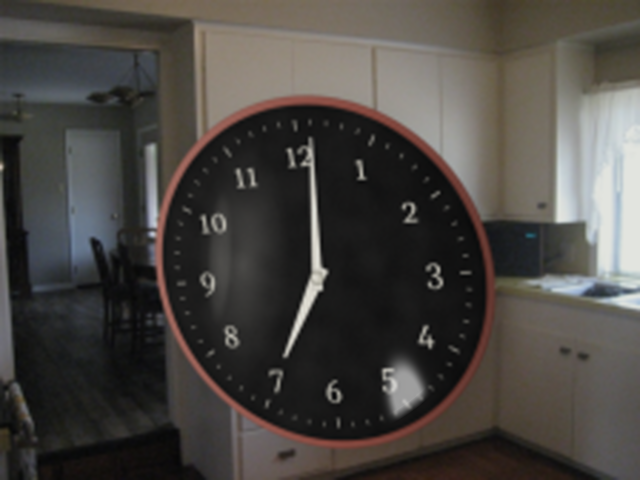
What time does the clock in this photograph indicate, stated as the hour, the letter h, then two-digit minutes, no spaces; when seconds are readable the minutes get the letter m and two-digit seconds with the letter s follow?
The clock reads 7h01
